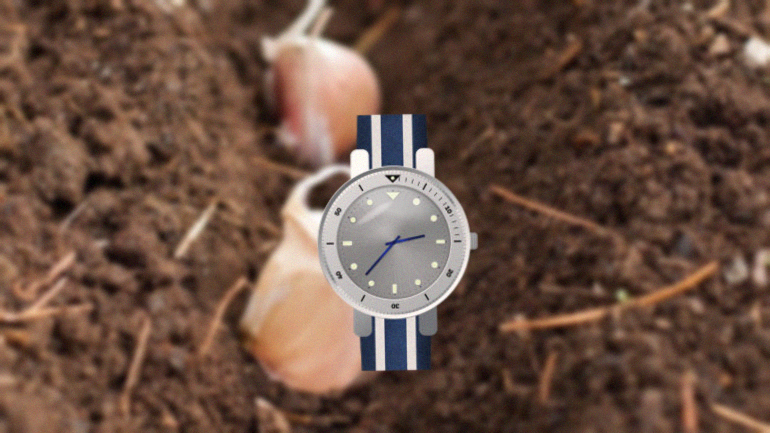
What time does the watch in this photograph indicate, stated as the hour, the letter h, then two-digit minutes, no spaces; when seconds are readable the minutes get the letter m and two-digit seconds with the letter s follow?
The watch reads 2h37
